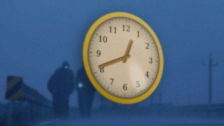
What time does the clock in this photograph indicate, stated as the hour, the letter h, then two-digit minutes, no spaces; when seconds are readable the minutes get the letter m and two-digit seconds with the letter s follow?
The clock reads 12h41
